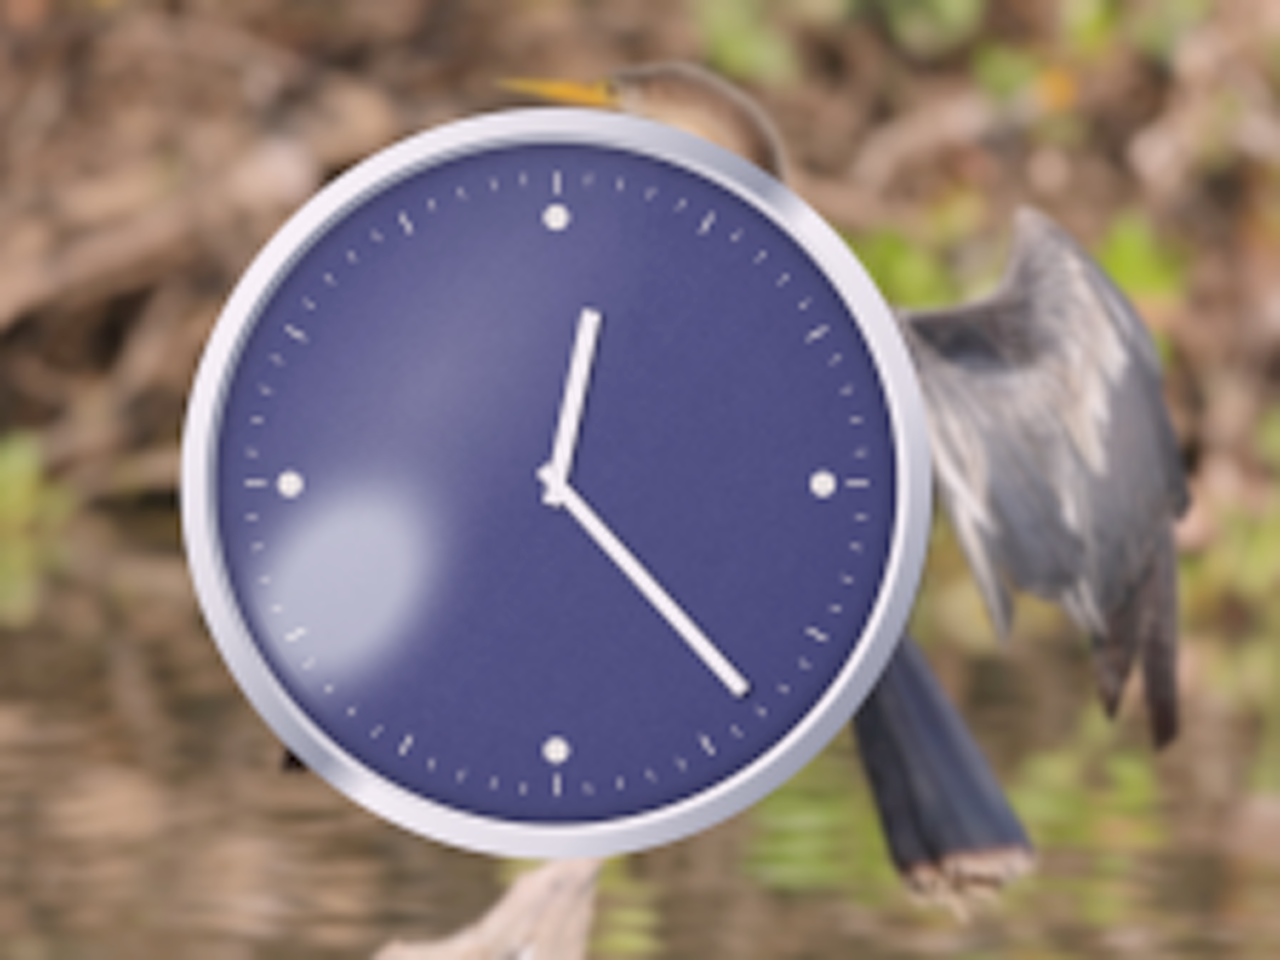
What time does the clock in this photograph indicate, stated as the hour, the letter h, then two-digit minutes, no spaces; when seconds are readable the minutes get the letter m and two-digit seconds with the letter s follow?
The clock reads 12h23
